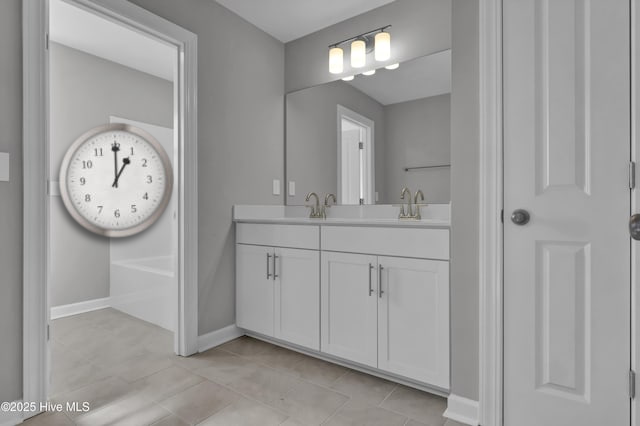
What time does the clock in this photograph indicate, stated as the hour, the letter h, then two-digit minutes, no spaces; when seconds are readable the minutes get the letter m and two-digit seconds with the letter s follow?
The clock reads 1h00
